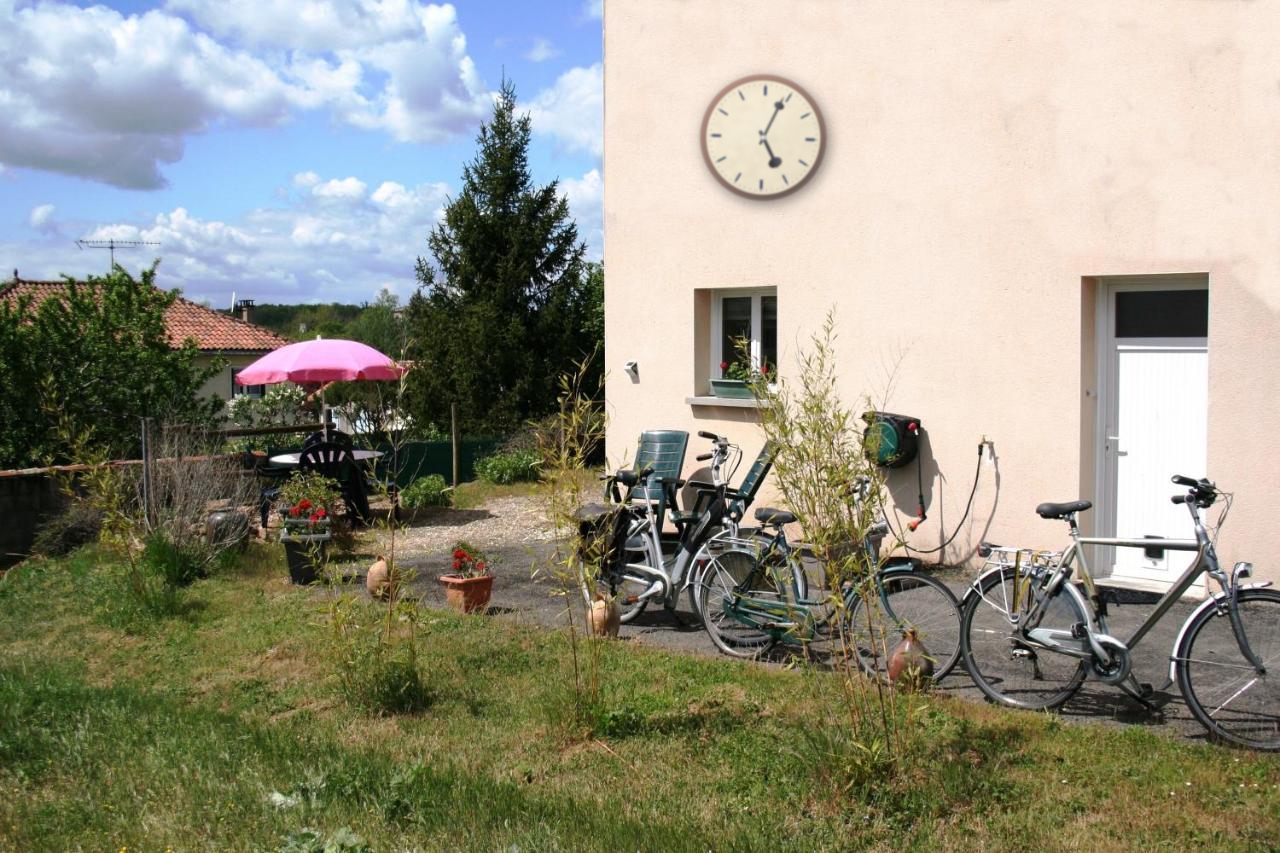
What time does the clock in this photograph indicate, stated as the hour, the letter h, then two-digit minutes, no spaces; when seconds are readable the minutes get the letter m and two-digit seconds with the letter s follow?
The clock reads 5h04
